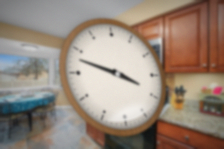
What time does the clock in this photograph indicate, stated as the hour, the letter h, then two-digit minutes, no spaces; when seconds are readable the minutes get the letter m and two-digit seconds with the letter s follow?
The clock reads 3h48
